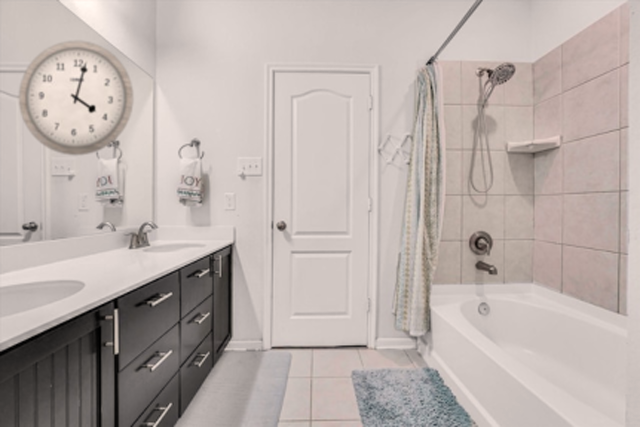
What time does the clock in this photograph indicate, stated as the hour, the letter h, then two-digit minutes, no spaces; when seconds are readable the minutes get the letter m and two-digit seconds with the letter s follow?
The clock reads 4h02
